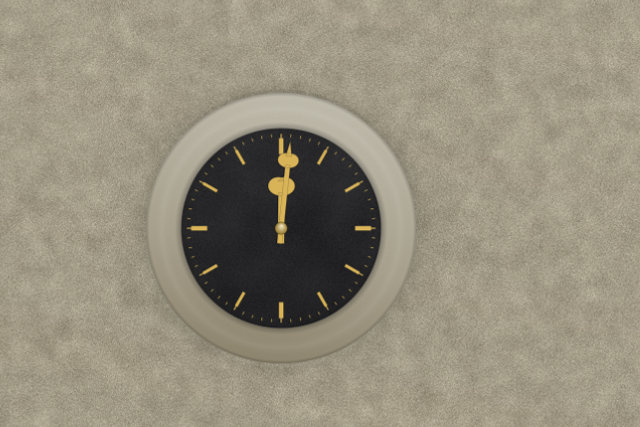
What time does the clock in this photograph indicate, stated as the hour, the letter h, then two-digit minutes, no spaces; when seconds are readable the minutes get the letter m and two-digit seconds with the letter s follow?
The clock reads 12h01
